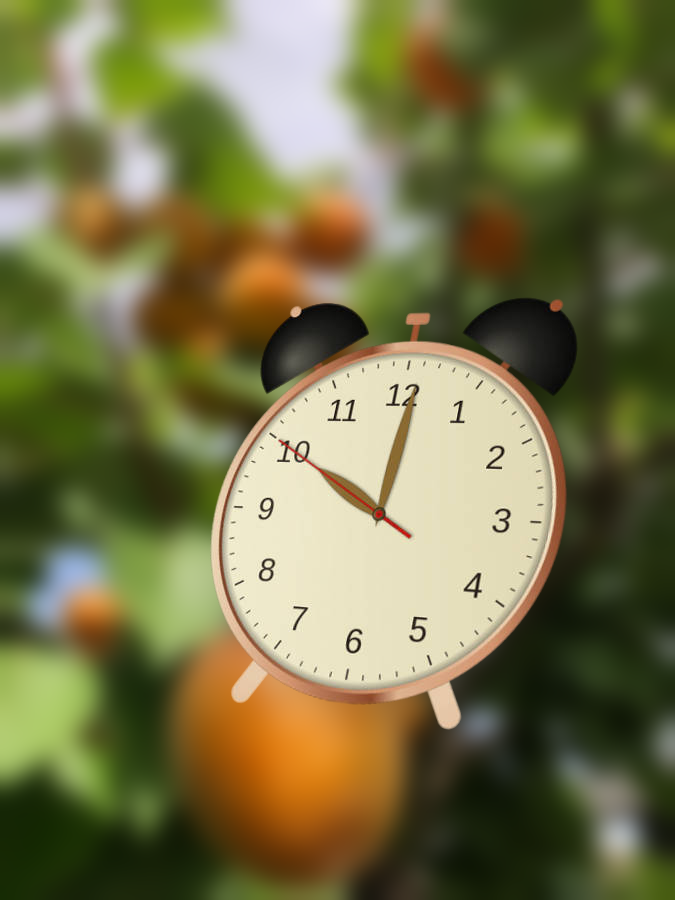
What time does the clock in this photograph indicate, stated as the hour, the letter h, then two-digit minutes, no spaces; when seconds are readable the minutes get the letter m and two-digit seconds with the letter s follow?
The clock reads 10h00m50s
